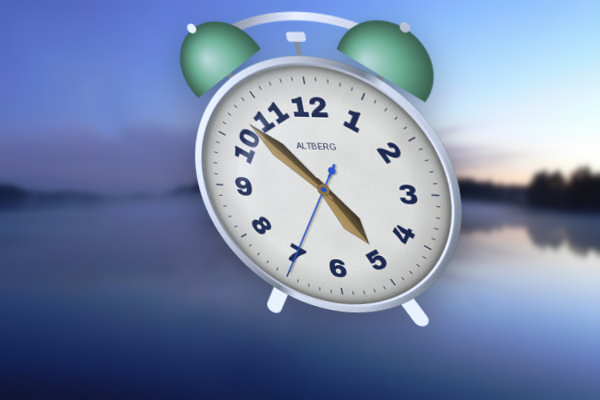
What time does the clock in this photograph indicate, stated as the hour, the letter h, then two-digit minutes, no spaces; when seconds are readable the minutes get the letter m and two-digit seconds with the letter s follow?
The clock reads 4h52m35s
